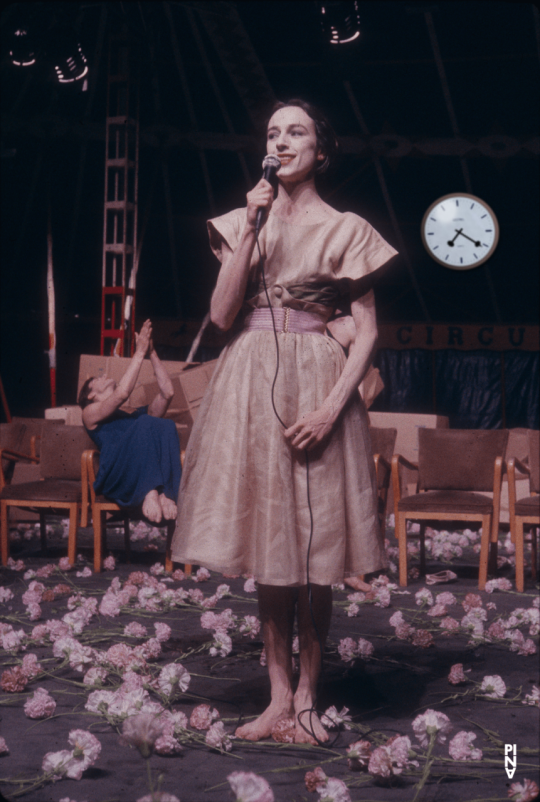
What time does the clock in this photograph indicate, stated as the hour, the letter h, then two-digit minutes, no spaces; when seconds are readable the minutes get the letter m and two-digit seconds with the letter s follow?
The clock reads 7h21
